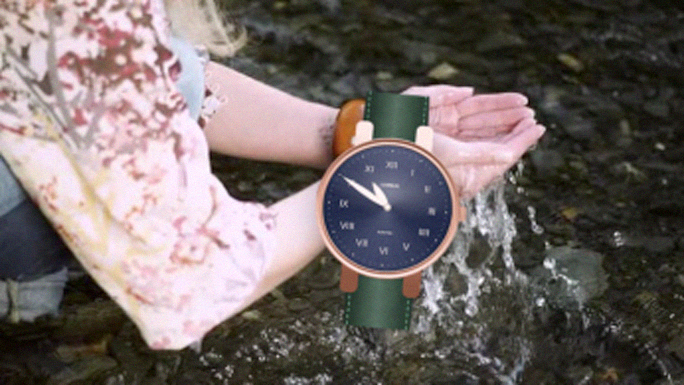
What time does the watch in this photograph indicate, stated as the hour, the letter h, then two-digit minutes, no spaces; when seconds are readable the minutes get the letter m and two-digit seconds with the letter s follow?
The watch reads 10h50
